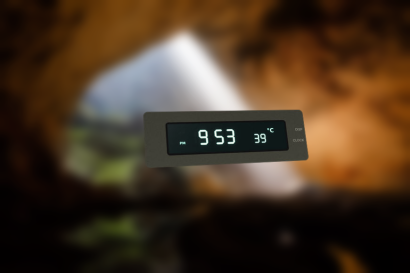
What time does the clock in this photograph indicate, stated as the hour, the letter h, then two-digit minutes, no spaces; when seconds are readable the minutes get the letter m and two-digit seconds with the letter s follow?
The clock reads 9h53
